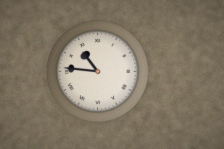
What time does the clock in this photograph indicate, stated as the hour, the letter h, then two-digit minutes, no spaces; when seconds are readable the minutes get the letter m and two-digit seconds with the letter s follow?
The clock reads 10h46
